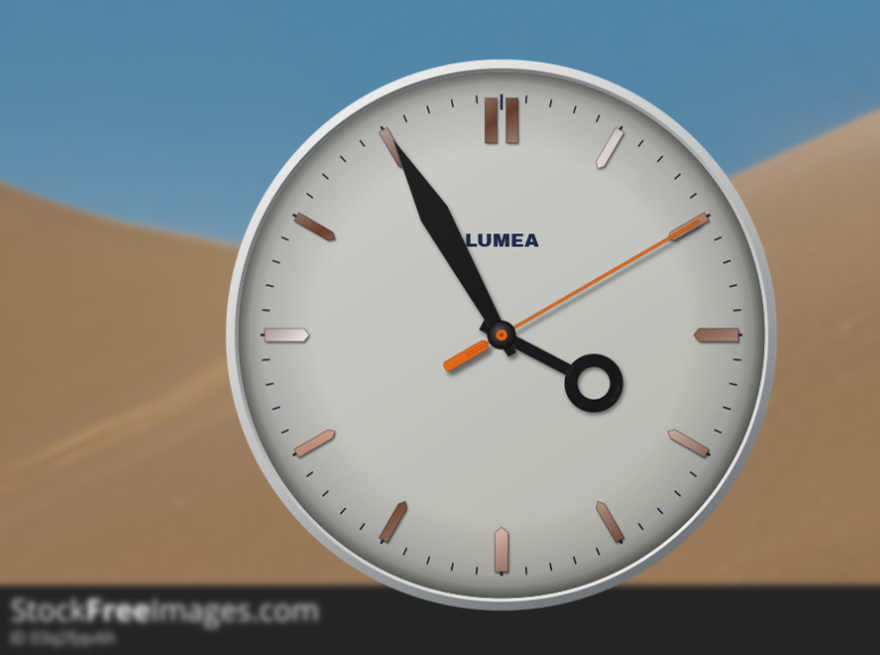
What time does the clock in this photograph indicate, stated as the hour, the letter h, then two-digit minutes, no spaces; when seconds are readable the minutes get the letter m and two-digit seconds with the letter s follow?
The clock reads 3h55m10s
